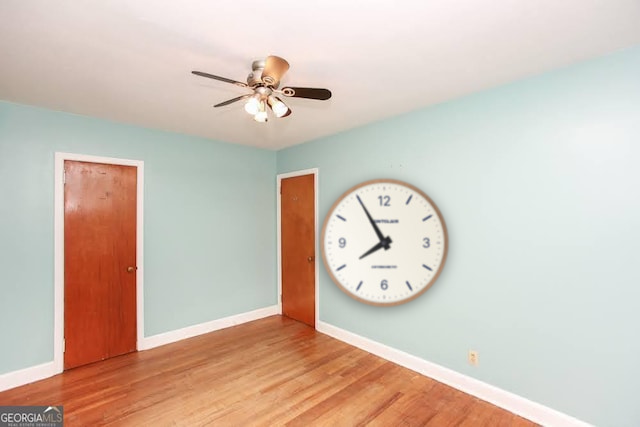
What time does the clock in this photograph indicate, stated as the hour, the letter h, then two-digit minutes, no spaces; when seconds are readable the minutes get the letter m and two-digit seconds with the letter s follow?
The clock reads 7h55
